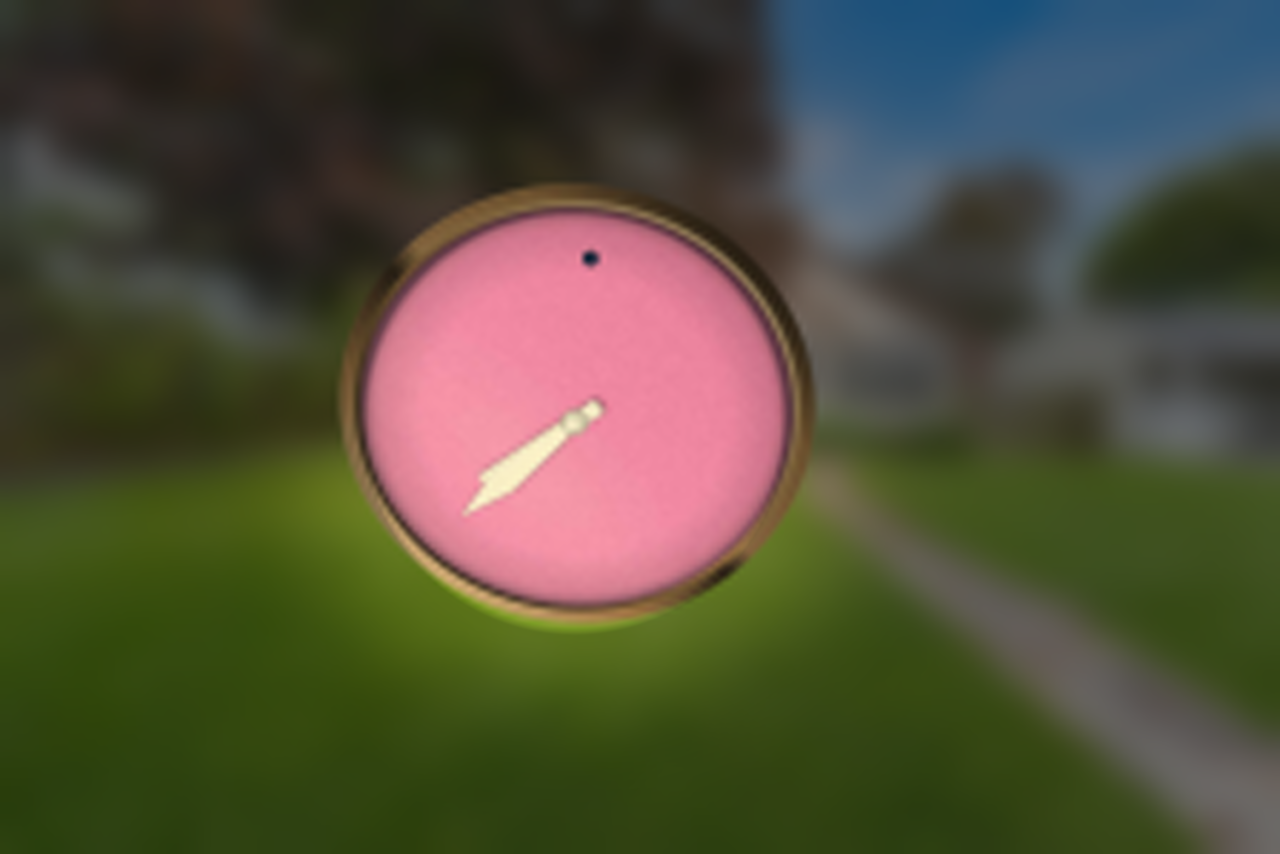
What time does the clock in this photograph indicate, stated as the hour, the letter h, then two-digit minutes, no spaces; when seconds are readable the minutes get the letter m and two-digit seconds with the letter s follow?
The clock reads 7h37
